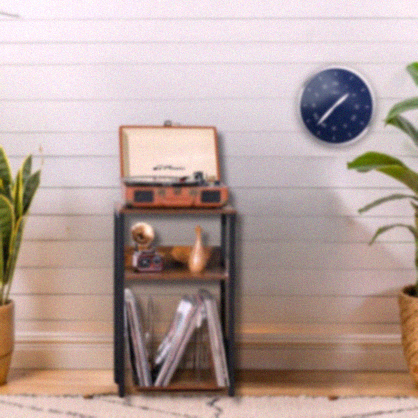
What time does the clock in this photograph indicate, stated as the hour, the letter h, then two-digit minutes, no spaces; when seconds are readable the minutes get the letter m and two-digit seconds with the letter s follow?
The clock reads 1h37
